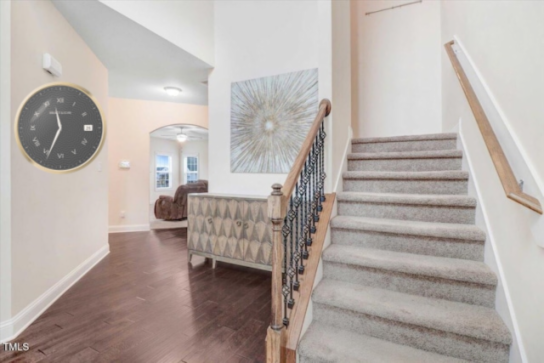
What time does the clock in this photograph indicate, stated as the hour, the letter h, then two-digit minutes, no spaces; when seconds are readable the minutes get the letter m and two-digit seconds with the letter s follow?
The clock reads 11h34
